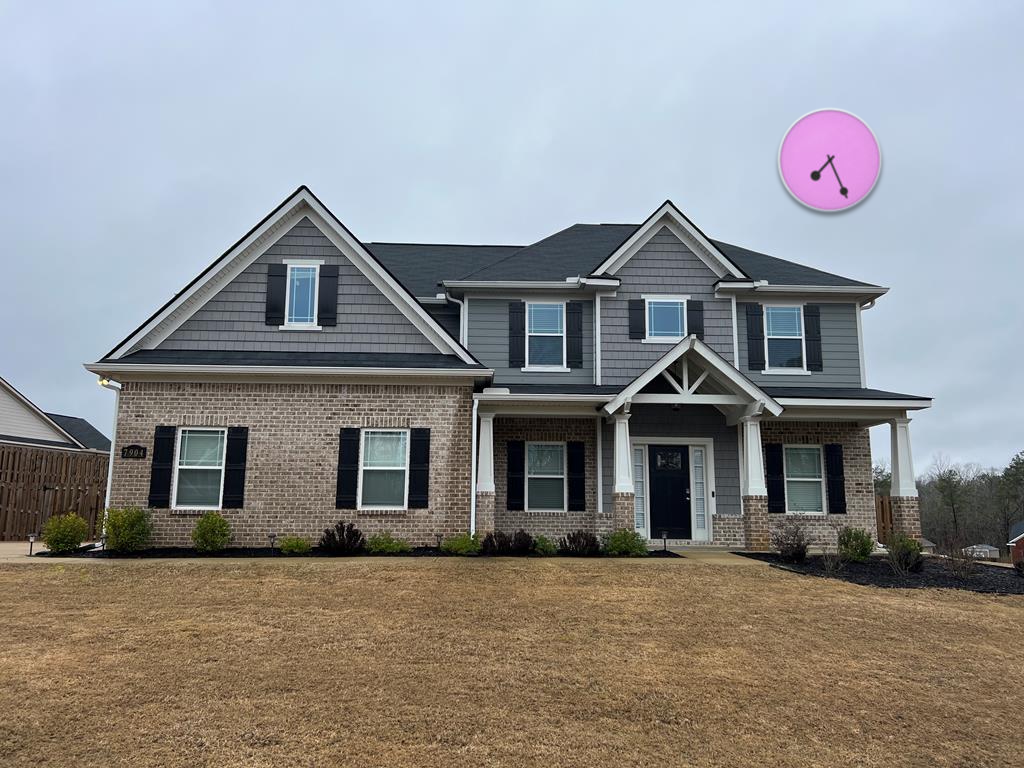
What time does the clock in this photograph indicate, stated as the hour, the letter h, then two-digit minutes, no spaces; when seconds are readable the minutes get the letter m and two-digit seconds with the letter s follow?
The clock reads 7h26
